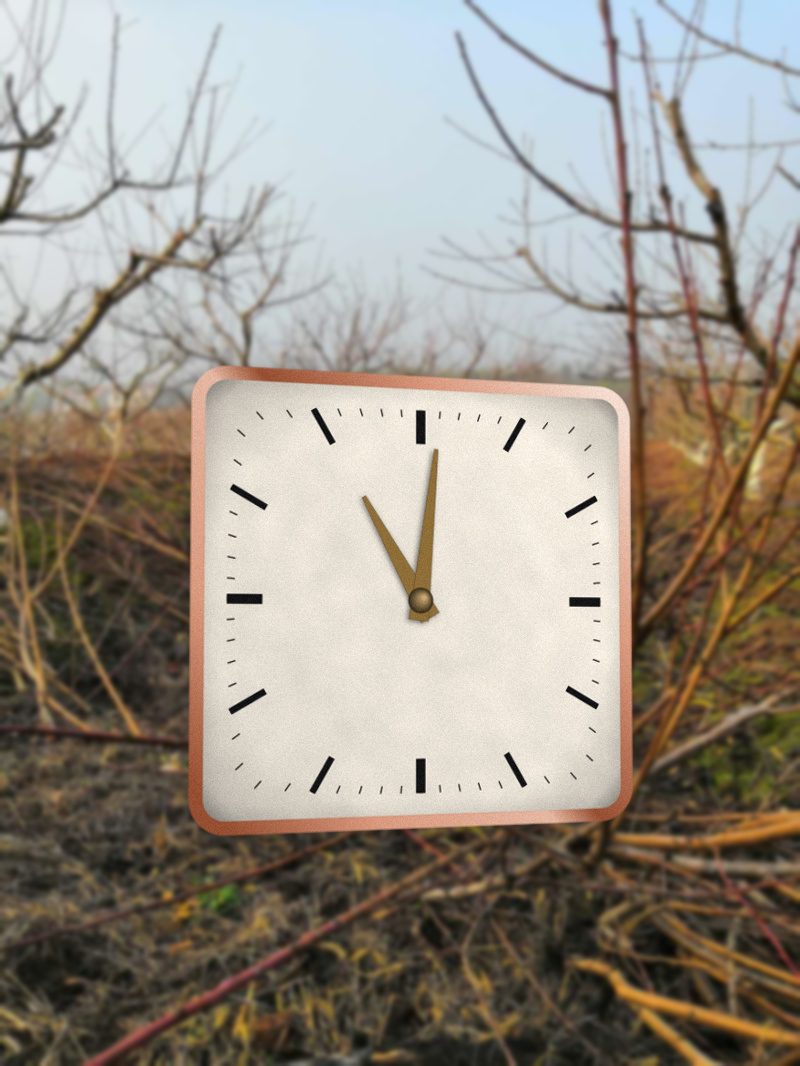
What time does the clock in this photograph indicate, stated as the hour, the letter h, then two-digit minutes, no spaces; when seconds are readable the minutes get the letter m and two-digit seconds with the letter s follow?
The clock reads 11h01
